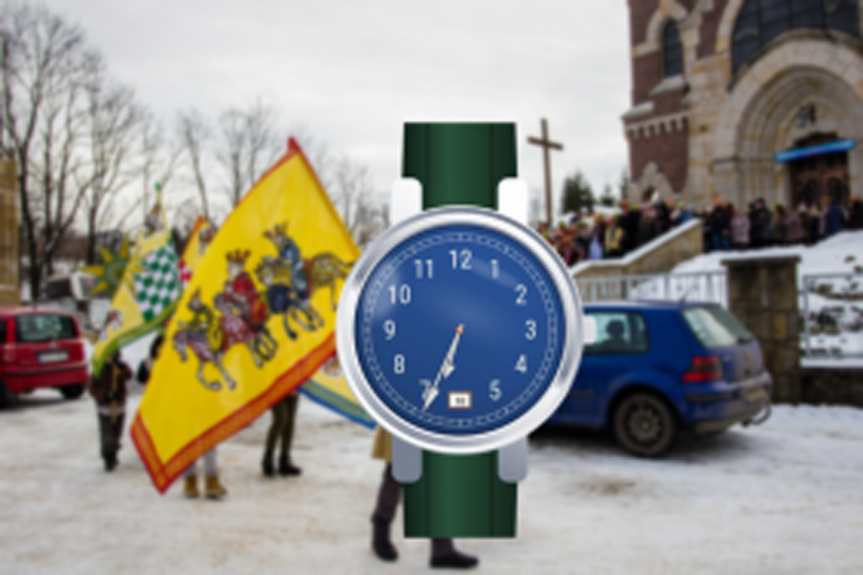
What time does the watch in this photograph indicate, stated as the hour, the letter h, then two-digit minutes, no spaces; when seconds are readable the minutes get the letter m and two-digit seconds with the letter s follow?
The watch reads 6h34
